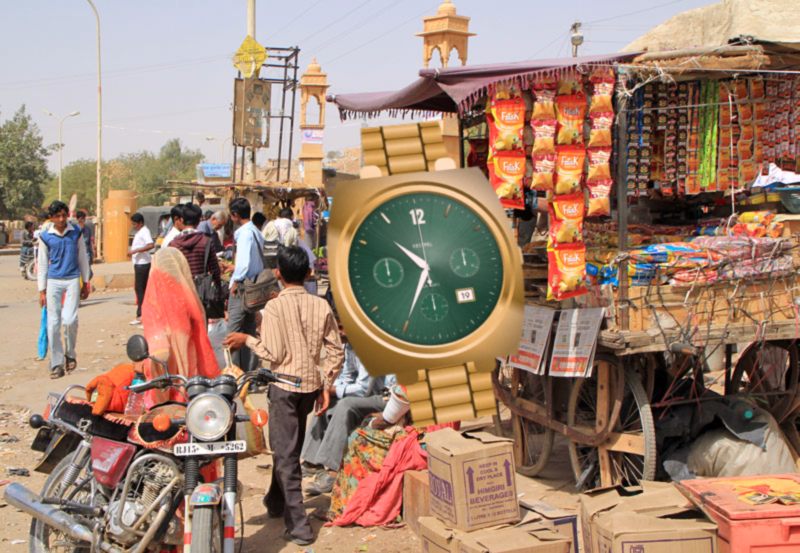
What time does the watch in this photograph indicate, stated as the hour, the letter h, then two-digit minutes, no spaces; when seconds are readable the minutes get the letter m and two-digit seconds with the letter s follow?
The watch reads 10h35
